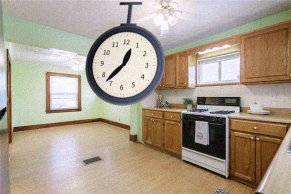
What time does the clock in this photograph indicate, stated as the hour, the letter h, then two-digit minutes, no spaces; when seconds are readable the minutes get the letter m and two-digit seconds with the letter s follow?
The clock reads 12h37
